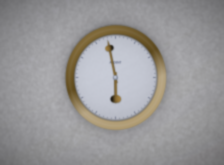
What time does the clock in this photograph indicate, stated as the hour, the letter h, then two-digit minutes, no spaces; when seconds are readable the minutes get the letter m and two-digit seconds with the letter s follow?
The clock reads 5h58
